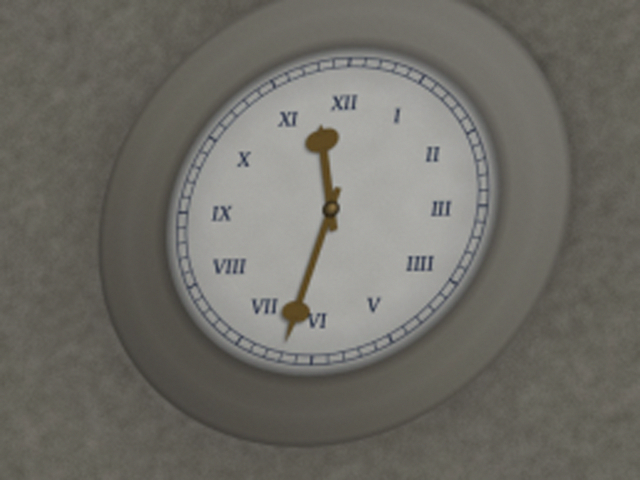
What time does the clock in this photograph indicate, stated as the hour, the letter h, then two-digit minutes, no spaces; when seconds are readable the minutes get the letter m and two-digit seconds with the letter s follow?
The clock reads 11h32
